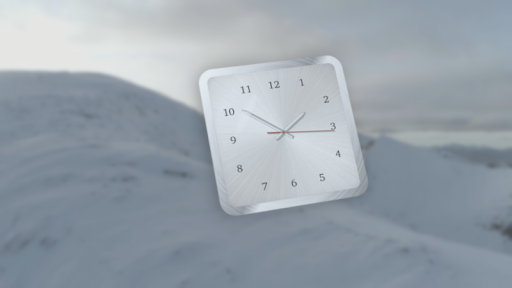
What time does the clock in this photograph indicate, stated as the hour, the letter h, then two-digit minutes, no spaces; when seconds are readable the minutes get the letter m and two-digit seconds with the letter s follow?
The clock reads 1h51m16s
